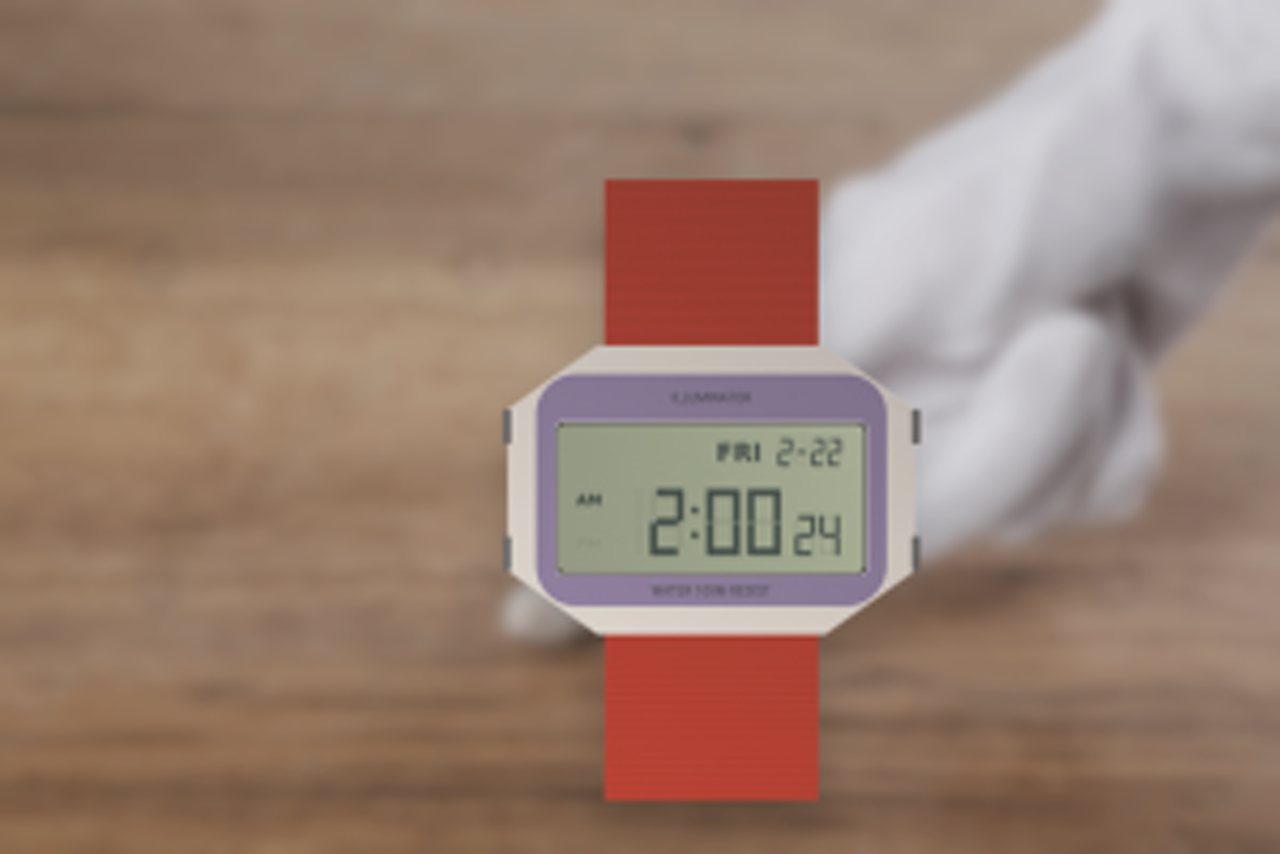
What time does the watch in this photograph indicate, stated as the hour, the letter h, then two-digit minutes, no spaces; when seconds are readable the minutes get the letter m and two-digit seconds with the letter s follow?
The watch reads 2h00m24s
